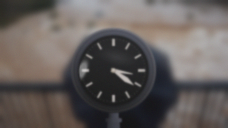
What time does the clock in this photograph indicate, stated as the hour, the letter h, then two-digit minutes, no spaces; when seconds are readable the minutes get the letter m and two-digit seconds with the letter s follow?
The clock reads 3h21
